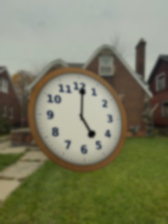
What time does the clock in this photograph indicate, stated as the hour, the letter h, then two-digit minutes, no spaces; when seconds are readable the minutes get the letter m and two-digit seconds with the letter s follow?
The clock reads 5h01
